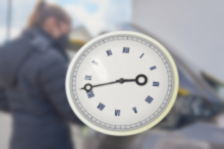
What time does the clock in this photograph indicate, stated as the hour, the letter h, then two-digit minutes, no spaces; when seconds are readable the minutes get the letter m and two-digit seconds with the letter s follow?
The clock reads 2h42
